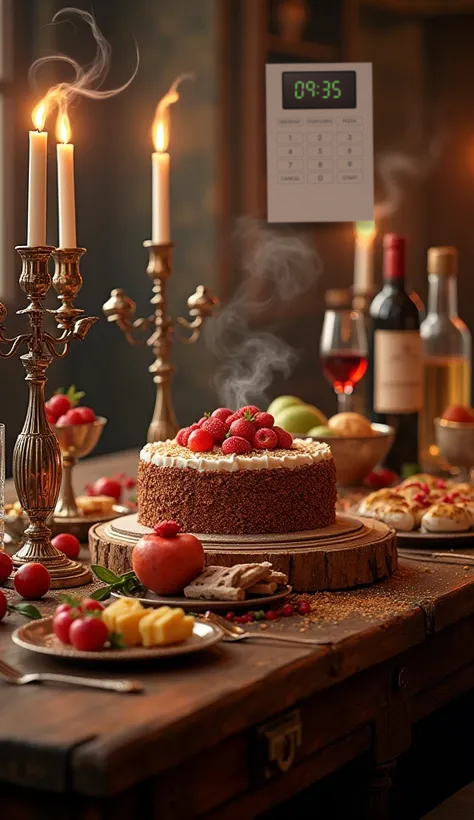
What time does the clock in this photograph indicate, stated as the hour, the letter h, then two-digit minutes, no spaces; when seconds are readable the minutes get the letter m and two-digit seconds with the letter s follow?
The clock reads 9h35
